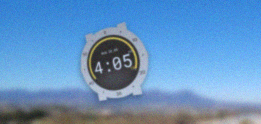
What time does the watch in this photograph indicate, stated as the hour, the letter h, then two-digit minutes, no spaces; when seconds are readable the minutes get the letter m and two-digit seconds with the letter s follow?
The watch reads 4h05
